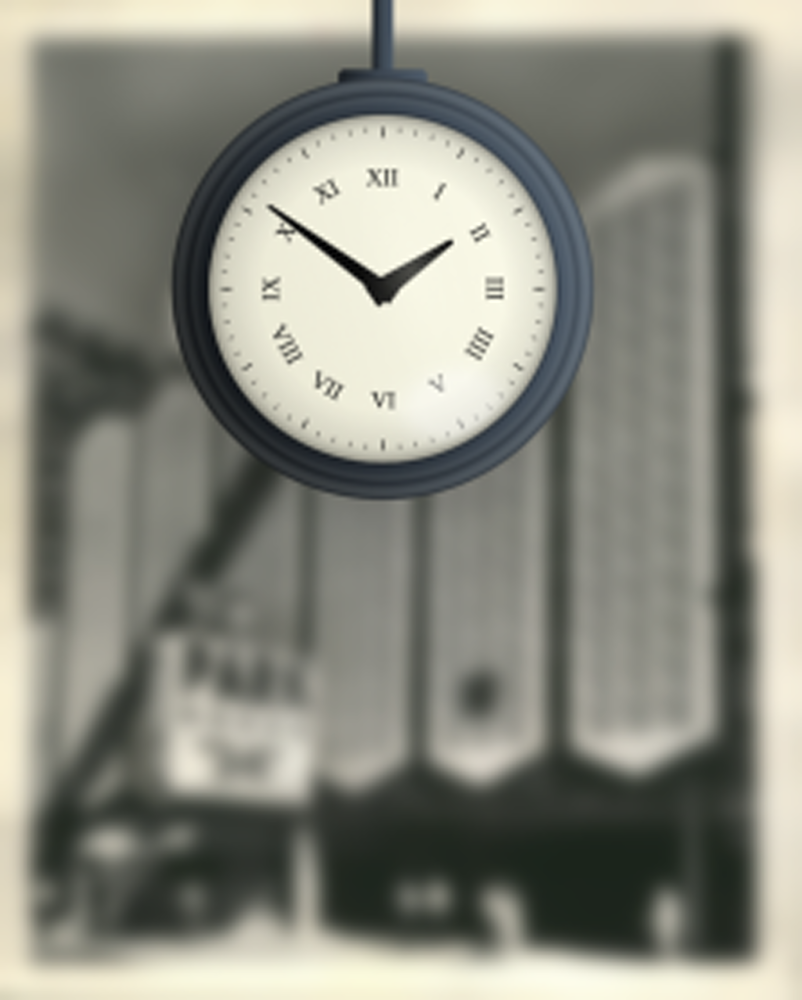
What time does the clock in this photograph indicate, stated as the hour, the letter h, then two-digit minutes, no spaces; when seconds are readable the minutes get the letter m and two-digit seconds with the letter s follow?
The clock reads 1h51
